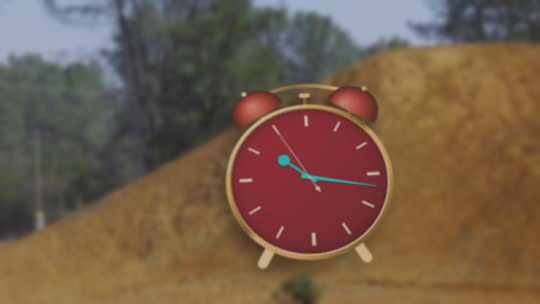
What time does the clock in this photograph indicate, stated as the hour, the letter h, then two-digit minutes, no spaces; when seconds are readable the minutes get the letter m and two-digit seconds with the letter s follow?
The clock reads 10h16m55s
